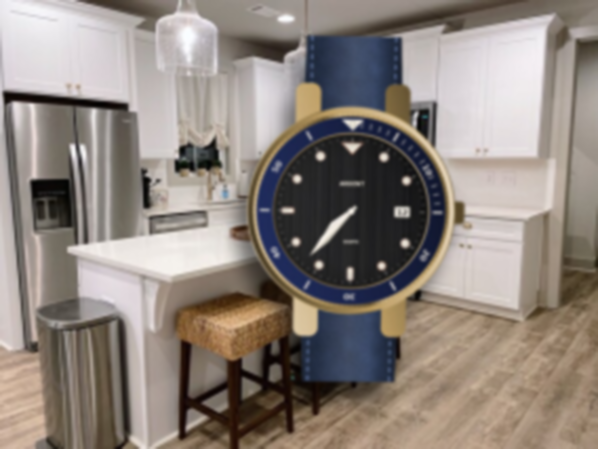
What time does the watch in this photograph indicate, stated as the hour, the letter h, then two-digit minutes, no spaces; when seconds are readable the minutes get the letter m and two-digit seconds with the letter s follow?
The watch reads 7h37
